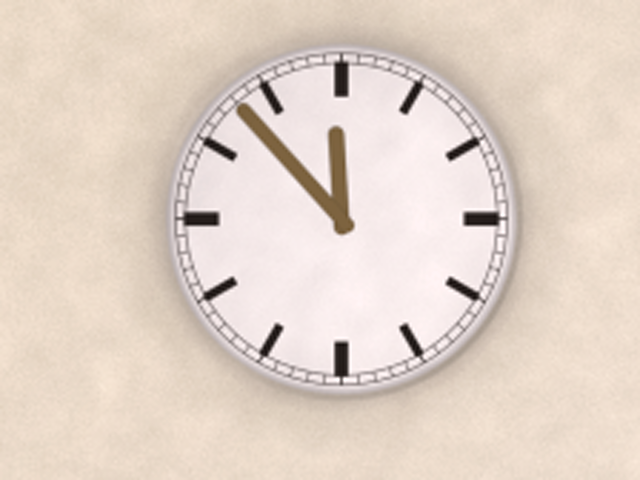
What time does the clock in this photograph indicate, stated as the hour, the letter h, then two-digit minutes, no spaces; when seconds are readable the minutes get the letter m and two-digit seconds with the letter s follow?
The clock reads 11h53
